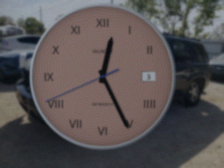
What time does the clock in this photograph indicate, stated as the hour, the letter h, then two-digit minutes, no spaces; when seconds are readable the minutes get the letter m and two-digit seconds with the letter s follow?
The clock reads 12h25m41s
